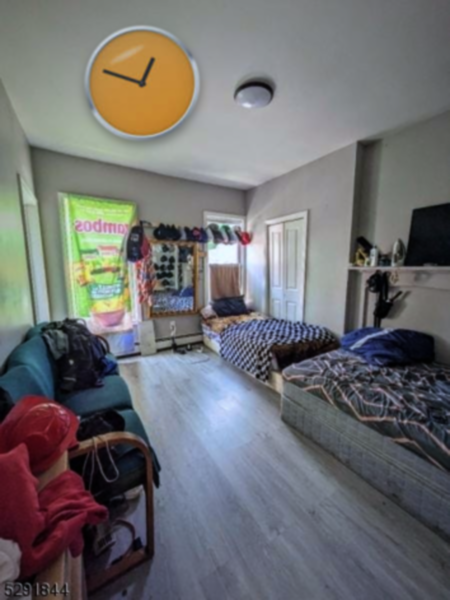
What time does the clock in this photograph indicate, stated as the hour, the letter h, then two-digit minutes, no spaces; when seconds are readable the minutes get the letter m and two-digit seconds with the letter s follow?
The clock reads 12h48
